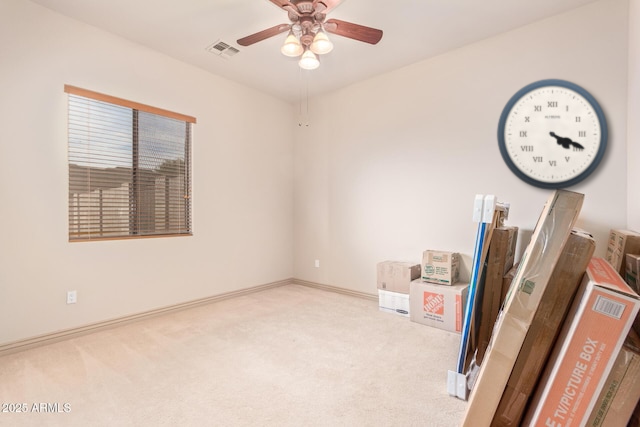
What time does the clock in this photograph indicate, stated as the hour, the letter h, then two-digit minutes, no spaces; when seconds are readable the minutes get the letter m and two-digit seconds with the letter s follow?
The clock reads 4h19
